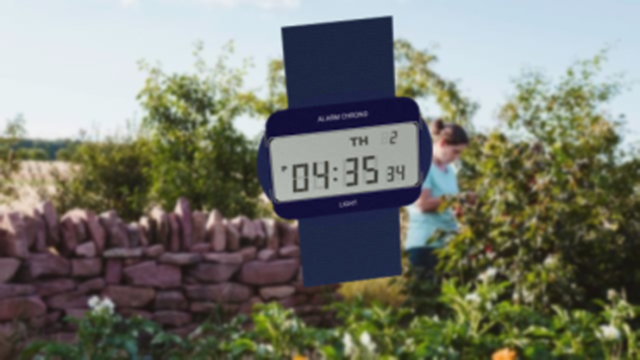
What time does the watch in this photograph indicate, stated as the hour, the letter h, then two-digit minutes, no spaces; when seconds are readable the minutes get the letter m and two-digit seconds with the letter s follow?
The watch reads 4h35m34s
